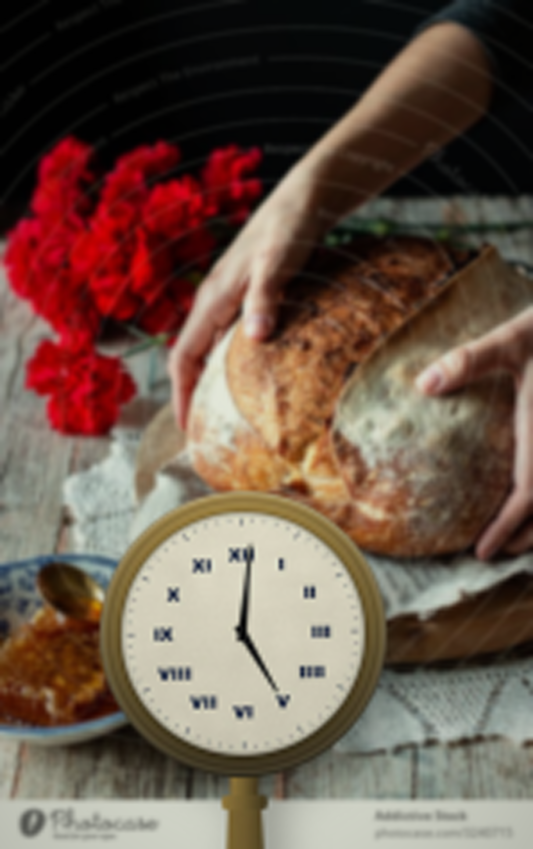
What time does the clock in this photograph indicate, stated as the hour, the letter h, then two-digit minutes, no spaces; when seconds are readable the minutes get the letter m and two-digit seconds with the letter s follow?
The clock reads 5h01
